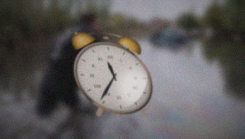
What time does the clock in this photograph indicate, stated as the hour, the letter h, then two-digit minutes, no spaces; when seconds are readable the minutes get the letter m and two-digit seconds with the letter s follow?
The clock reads 11h36
